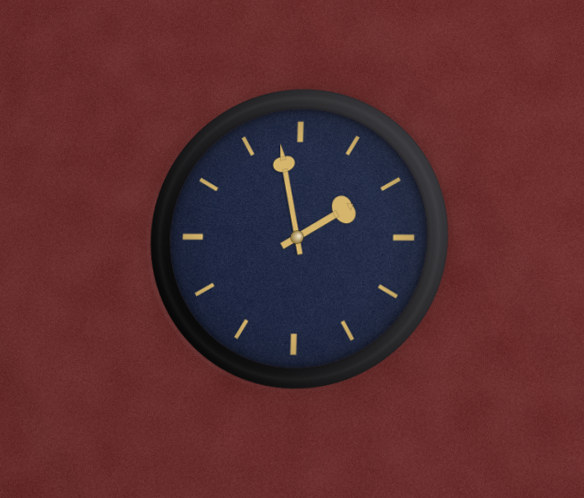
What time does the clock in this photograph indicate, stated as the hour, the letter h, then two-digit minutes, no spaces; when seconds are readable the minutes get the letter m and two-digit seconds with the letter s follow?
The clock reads 1h58
